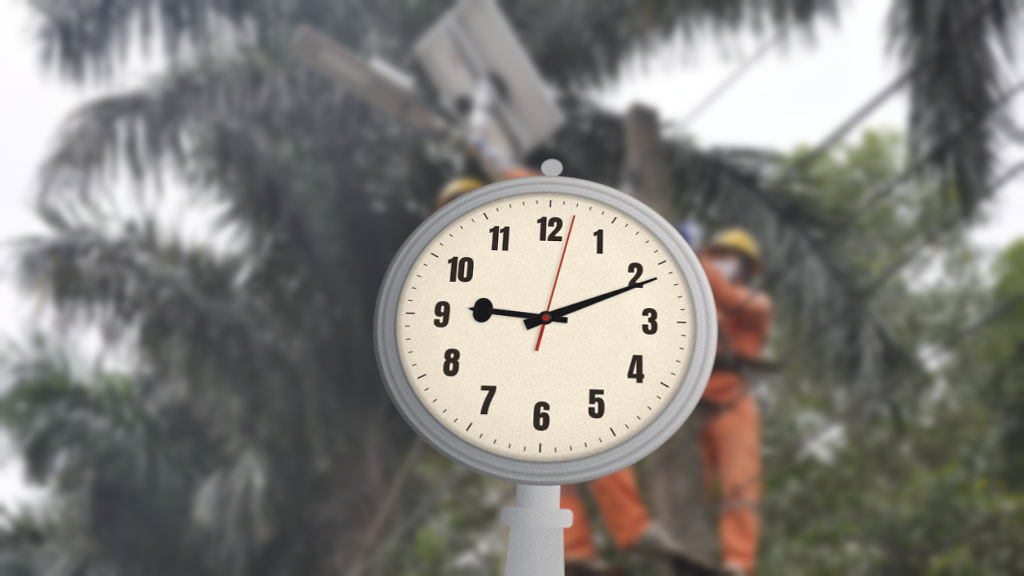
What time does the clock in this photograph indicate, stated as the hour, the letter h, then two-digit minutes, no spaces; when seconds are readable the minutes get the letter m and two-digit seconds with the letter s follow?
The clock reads 9h11m02s
